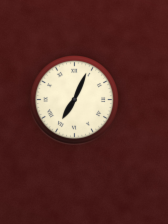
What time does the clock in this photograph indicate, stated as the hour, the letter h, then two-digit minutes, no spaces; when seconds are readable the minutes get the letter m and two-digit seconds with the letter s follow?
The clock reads 7h04
